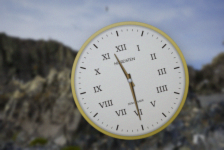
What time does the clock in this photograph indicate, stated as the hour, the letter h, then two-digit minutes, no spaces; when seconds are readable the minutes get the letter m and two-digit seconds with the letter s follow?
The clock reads 11h30
